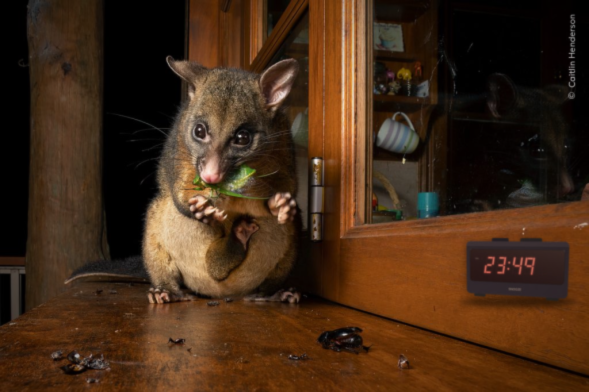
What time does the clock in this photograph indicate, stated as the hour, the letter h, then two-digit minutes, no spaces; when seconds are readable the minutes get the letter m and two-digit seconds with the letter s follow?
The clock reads 23h49
